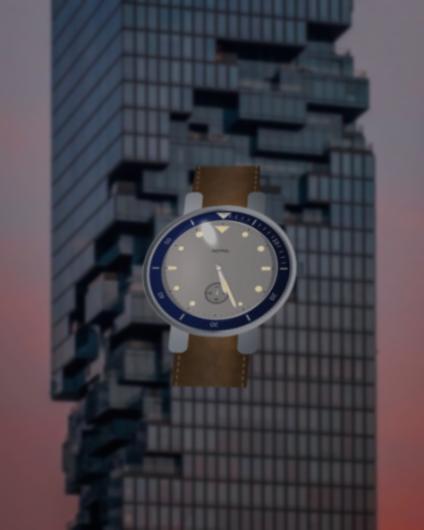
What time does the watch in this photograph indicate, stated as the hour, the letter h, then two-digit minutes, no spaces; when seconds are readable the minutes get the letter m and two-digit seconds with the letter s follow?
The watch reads 5h26
